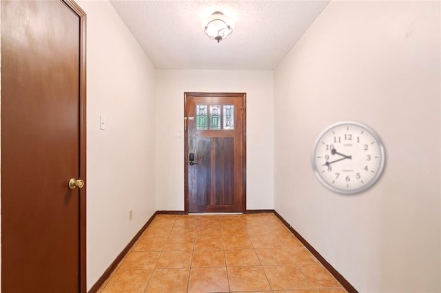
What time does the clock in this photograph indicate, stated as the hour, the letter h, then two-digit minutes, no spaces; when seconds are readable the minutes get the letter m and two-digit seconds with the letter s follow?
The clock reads 9h42
